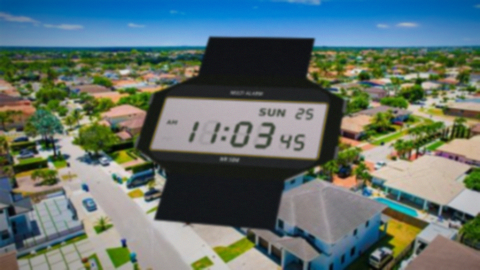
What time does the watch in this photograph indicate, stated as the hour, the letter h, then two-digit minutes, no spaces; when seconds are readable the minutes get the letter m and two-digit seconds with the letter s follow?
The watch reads 11h03m45s
